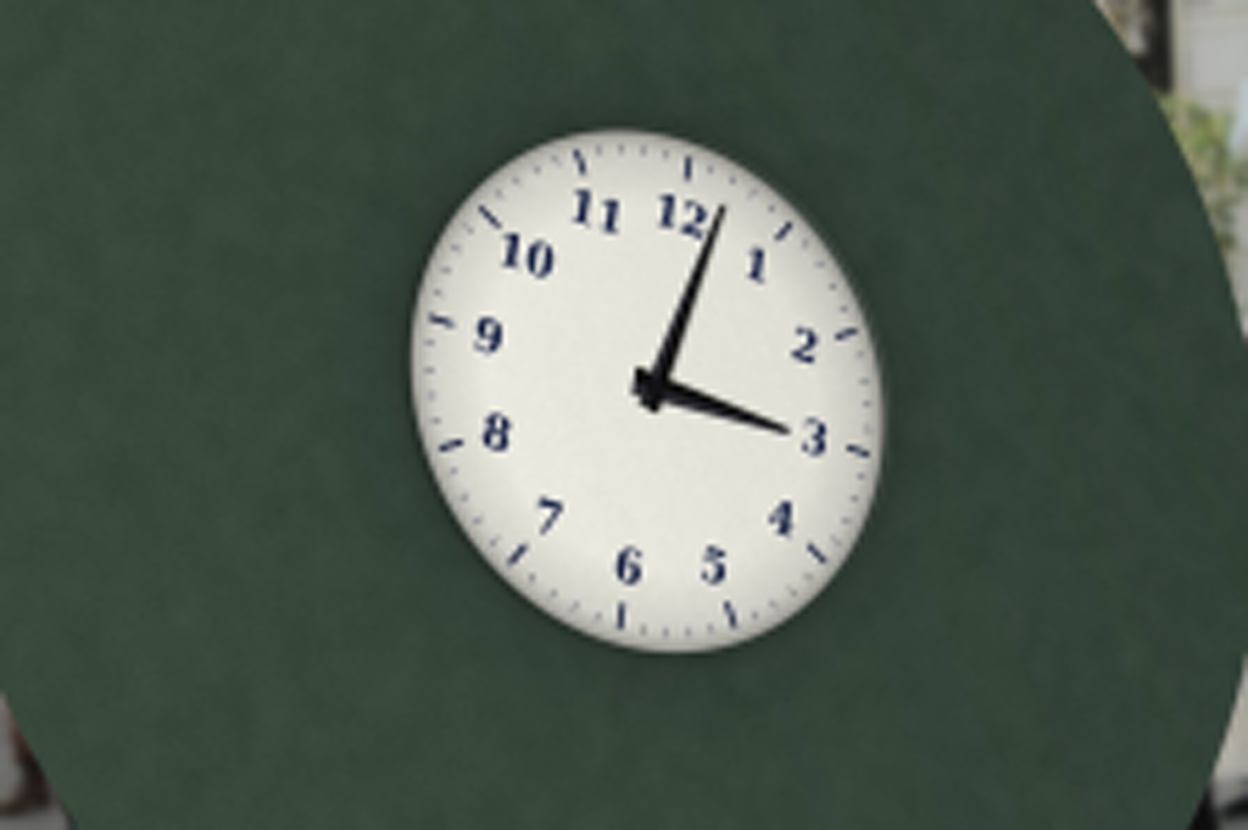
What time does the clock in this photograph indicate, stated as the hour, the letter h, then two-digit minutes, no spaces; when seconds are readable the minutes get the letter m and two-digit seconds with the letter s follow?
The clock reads 3h02
